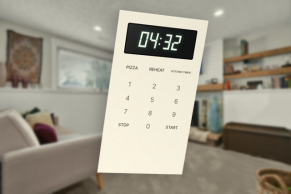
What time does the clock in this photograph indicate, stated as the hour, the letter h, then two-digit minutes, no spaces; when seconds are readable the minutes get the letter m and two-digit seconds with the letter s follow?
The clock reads 4h32
